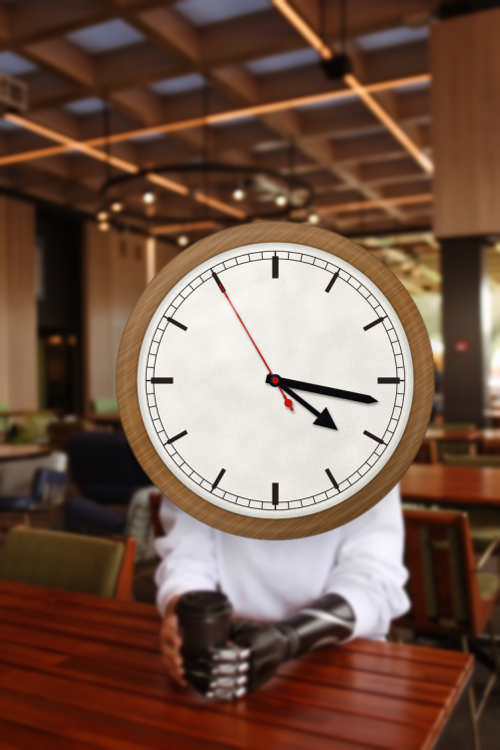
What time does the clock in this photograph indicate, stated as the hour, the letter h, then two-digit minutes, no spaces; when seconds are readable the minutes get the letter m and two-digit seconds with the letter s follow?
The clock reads 4h16m55s
